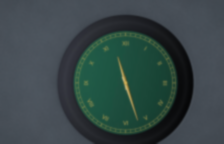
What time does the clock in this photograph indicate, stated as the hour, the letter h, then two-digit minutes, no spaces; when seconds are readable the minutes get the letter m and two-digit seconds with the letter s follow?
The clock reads 11h27
